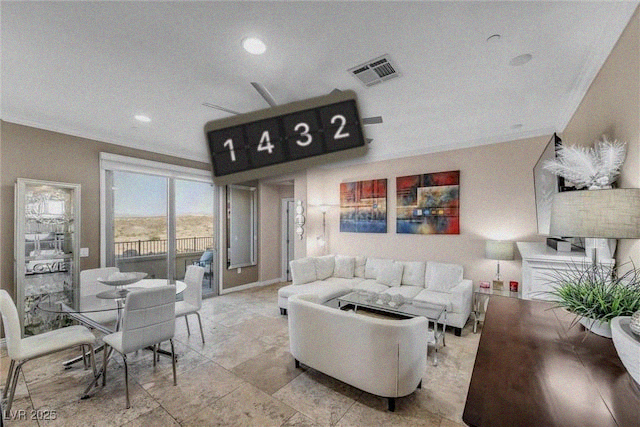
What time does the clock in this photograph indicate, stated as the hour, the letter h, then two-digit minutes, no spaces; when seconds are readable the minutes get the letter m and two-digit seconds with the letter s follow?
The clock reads 14h32
